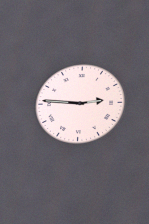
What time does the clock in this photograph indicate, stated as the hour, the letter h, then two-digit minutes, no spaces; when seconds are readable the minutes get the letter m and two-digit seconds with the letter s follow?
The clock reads 2h46
